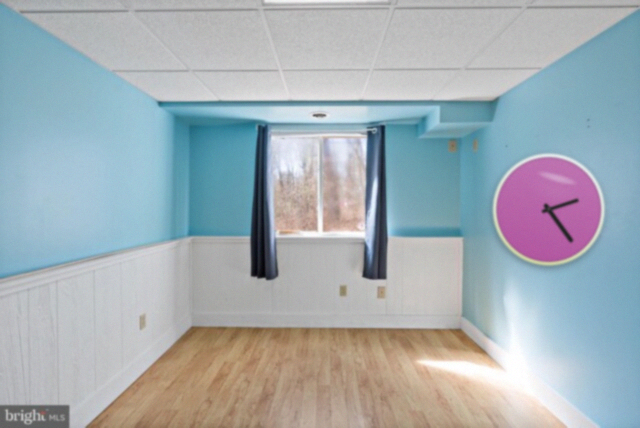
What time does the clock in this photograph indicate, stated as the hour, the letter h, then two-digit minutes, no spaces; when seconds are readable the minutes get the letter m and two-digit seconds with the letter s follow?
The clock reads 2h24
